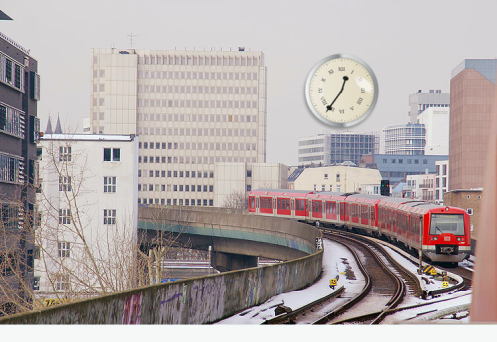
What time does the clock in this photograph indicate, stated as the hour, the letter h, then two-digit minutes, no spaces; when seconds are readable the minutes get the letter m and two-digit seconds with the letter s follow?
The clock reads 12h36
